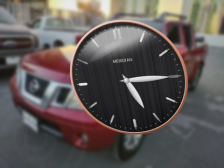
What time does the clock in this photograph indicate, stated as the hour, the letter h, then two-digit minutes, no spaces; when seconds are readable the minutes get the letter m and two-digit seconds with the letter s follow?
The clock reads 5h15
